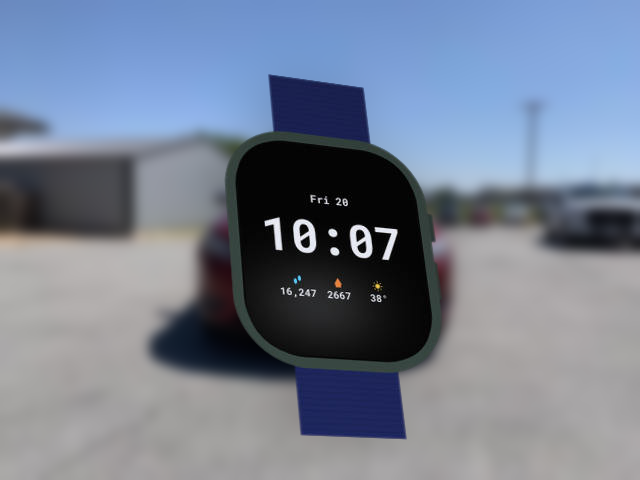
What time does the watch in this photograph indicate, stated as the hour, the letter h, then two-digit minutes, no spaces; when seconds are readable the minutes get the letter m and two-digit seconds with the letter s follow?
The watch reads 10h07
